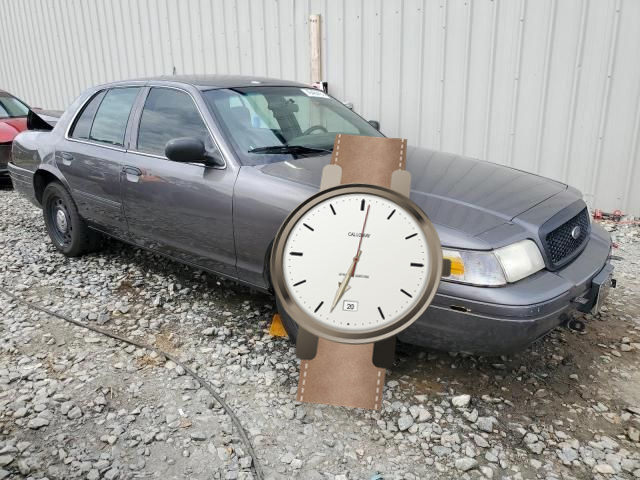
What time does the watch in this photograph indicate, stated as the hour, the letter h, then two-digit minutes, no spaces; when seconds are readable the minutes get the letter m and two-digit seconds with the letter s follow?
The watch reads 6h33m01s
